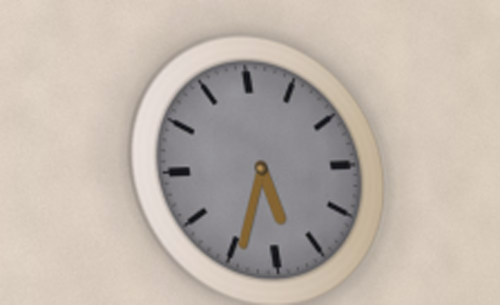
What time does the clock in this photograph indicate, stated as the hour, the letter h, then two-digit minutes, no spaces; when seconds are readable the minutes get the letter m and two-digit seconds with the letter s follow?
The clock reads 5h34
